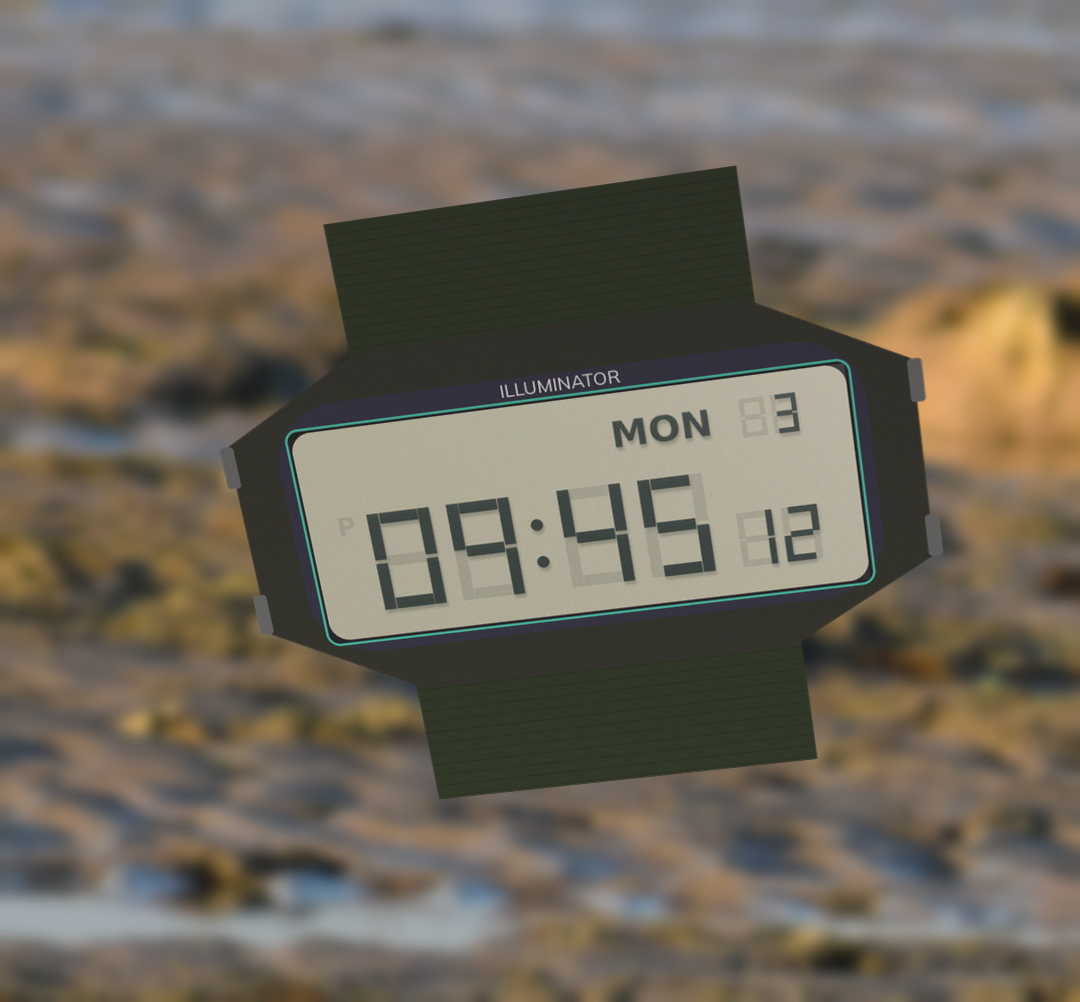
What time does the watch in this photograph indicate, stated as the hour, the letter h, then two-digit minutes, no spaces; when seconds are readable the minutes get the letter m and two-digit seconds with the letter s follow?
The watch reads 9h45m12s
